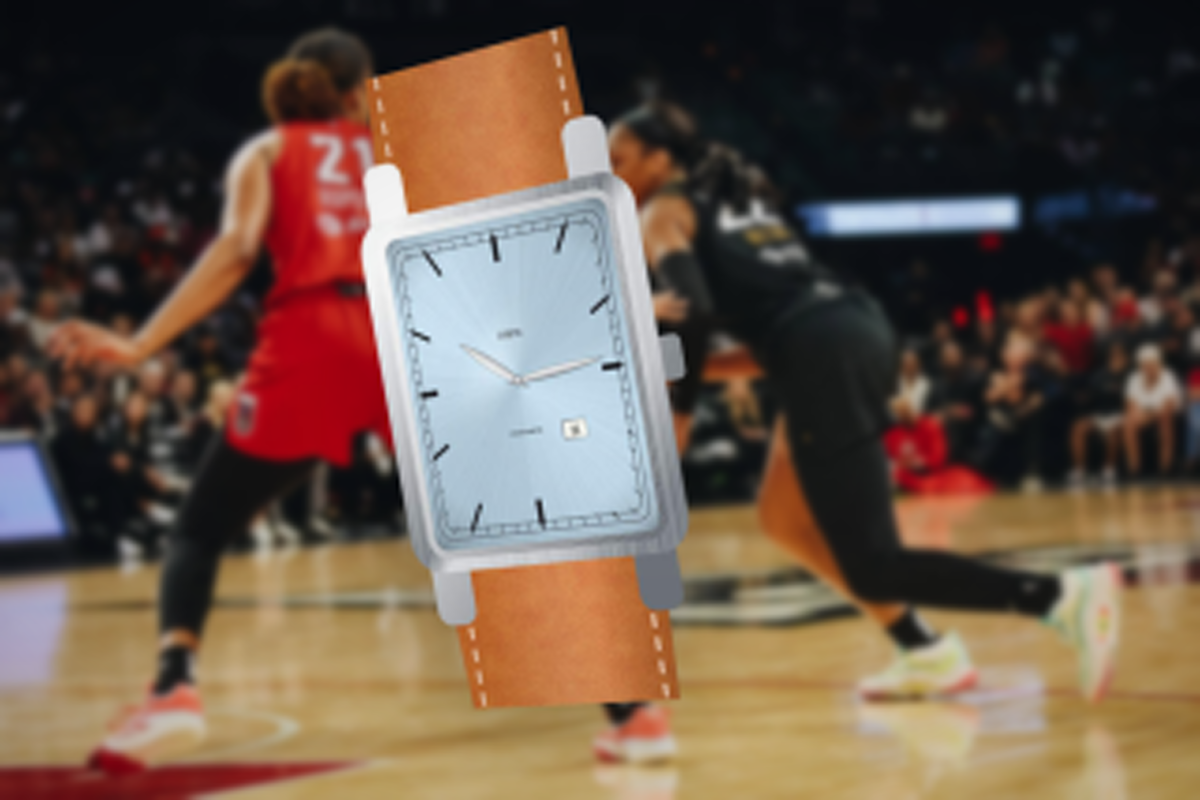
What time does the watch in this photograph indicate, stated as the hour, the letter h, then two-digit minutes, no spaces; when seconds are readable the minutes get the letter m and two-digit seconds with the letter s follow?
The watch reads 10h14
